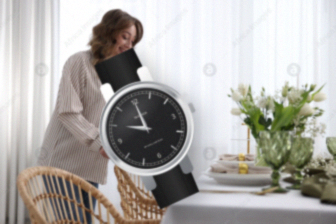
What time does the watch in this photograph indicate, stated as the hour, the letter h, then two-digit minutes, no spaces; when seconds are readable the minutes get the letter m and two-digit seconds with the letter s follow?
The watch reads 10h00
